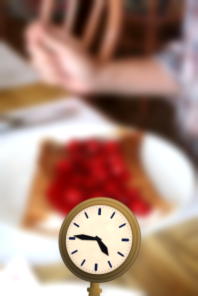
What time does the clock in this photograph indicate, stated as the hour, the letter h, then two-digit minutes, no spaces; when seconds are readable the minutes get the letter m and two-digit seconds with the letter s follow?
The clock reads 4h46
